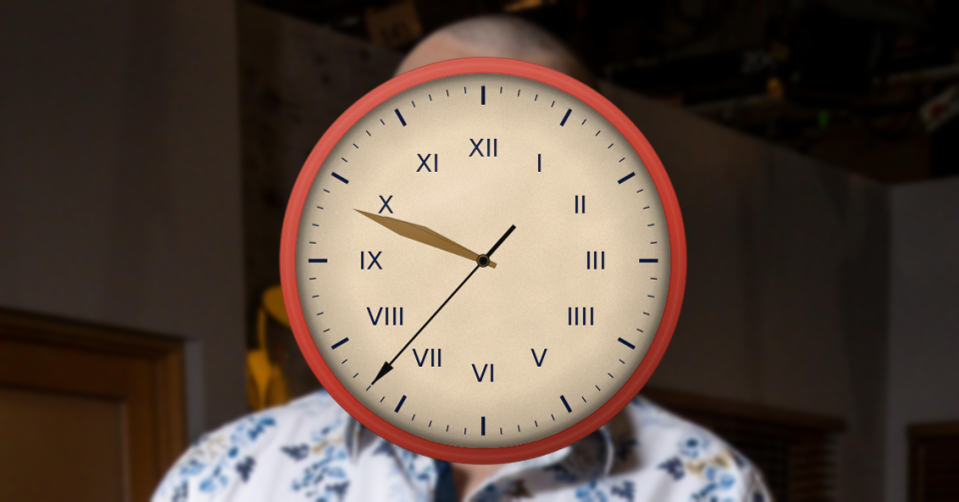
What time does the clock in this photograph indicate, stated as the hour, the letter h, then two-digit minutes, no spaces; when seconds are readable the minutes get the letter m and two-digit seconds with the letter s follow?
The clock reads 9h48m37s
